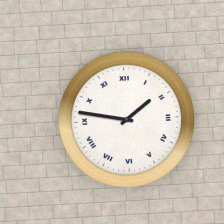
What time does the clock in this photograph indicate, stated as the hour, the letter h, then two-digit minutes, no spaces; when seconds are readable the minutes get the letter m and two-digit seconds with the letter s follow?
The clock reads 1h47
